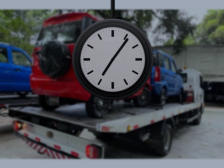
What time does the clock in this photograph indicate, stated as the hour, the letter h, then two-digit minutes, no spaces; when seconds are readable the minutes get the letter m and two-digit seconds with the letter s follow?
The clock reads 7h06
